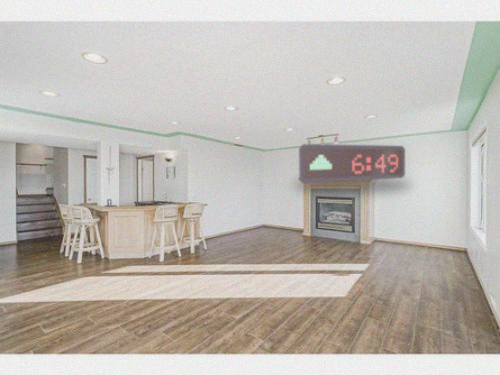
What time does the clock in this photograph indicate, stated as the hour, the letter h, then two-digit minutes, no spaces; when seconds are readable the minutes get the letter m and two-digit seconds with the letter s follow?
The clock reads 6h49
